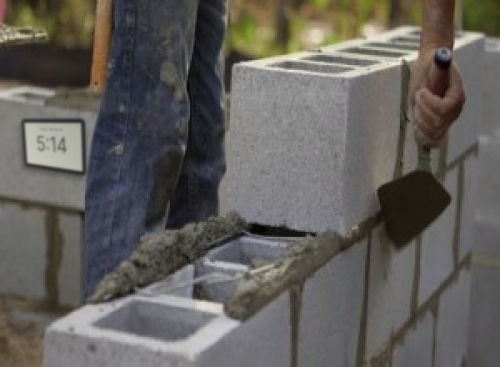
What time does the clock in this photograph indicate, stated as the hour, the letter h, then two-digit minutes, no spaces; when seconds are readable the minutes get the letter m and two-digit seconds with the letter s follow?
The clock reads 5h14
